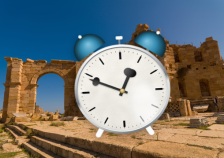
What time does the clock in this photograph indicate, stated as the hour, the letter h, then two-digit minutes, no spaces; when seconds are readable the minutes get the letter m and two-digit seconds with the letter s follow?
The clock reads 12h49
